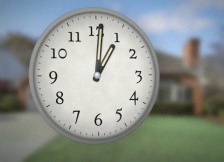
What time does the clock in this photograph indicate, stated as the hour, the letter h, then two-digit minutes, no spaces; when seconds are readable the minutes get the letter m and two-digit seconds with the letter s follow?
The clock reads 1h01
